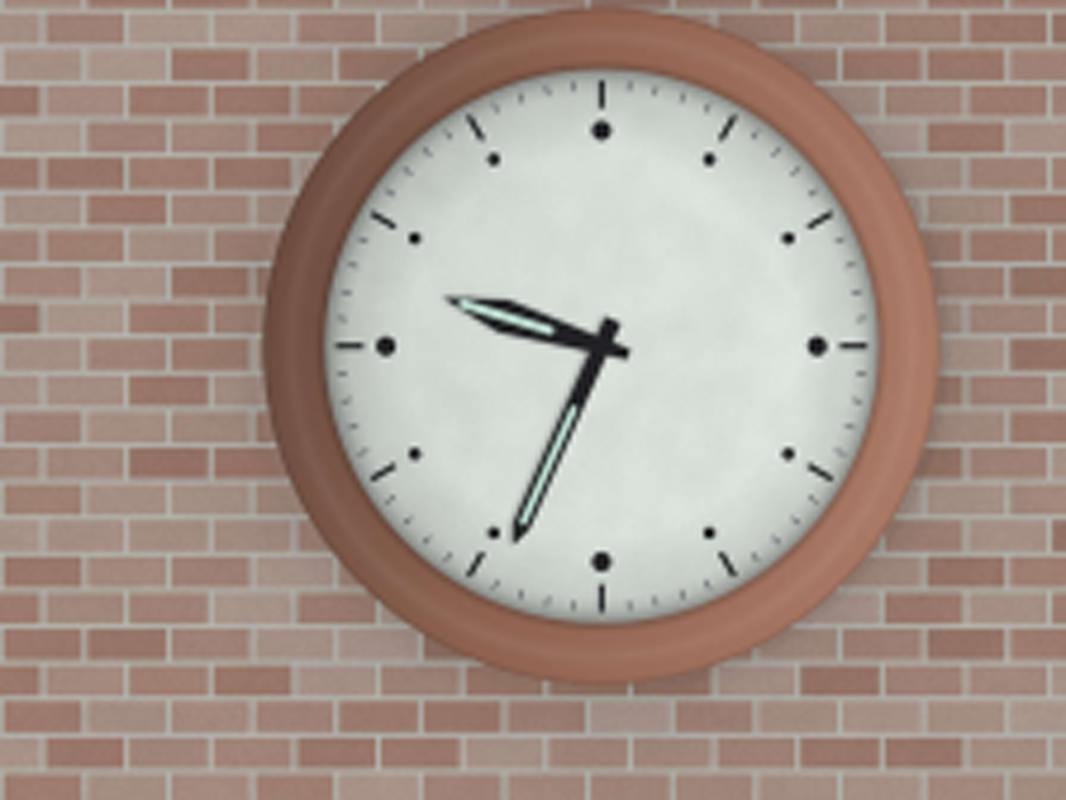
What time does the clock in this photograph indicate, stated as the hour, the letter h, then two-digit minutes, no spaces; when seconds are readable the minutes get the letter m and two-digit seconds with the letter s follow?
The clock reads 9h34
